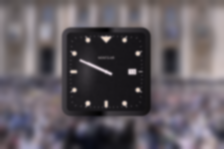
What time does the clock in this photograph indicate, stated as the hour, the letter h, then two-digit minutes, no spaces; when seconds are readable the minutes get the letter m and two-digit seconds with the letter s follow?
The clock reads 9h49
